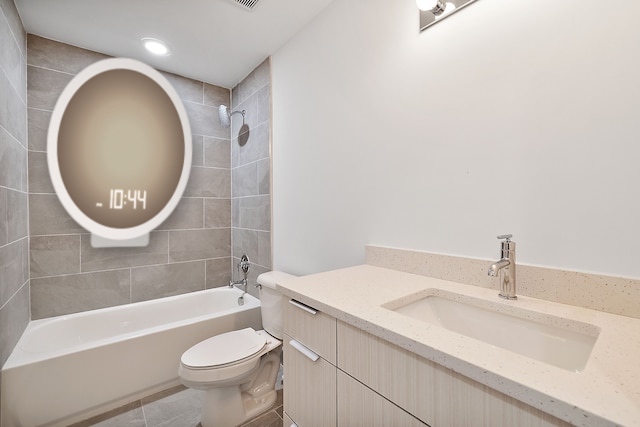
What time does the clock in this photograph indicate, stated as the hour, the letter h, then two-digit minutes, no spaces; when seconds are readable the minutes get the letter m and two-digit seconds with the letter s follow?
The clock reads 10h44
